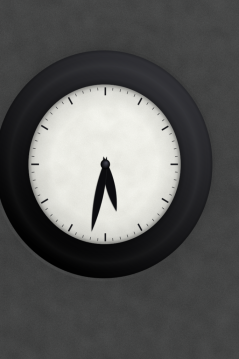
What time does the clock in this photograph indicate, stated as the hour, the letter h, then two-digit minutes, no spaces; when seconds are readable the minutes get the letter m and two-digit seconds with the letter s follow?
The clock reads 5h32
